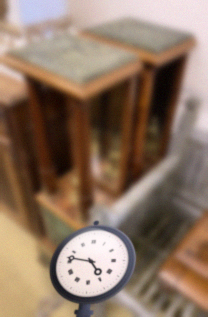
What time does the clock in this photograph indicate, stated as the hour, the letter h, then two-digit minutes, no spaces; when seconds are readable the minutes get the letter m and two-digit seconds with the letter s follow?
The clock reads 4h47
